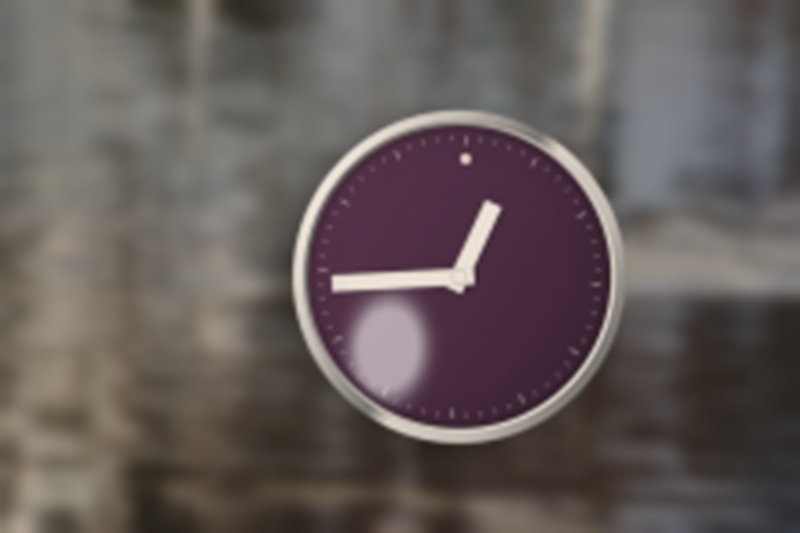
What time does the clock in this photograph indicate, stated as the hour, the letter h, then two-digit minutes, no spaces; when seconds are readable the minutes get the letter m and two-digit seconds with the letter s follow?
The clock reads 12h44
